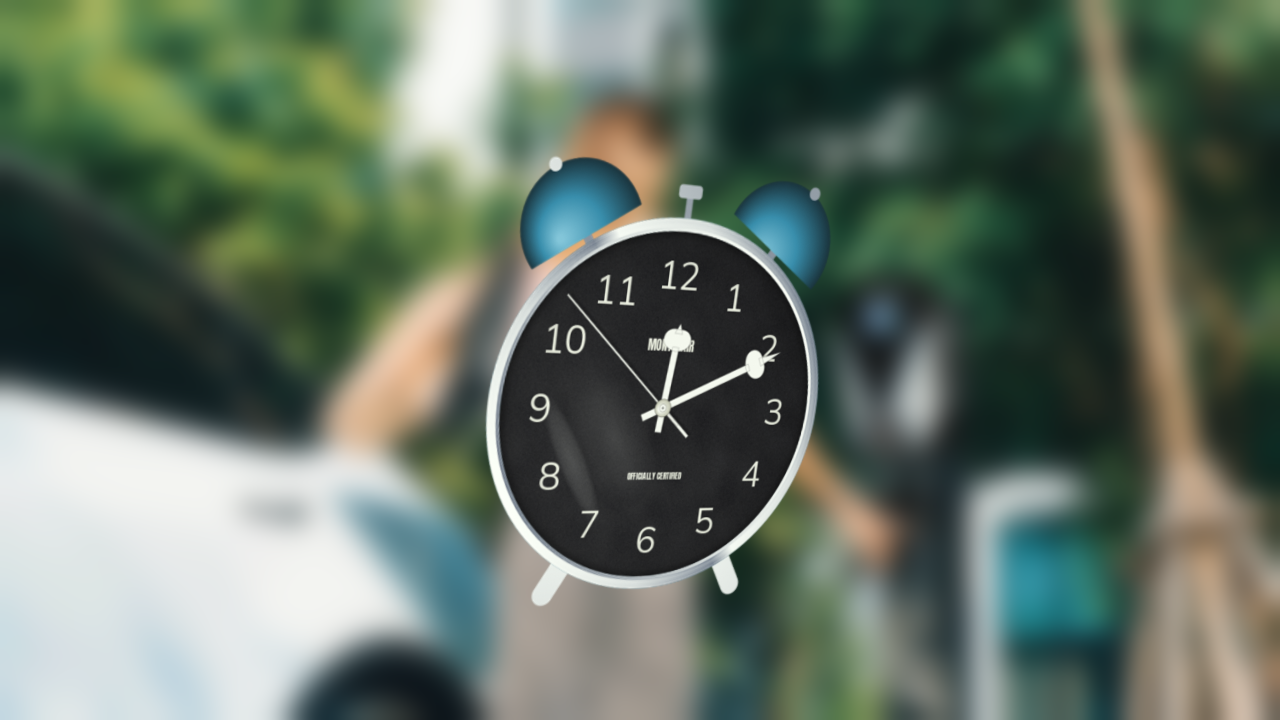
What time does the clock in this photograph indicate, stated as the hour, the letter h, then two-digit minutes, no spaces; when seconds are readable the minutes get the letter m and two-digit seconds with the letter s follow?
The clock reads 12h10m52s
